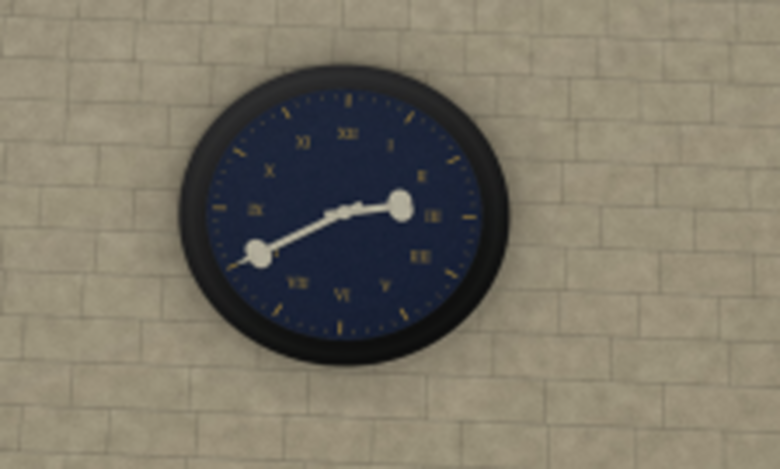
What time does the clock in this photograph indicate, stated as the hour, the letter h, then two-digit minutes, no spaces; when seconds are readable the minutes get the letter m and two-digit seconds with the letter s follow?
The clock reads 2h40
